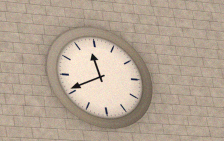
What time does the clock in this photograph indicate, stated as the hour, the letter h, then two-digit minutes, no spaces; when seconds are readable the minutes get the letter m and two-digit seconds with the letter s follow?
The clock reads 11h41
